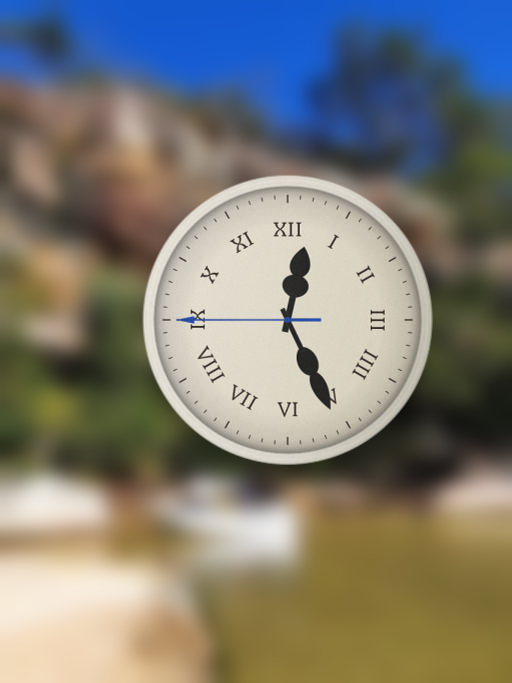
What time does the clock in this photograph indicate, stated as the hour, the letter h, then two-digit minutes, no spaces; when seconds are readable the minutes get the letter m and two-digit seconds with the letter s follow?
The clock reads 12h25m45s
